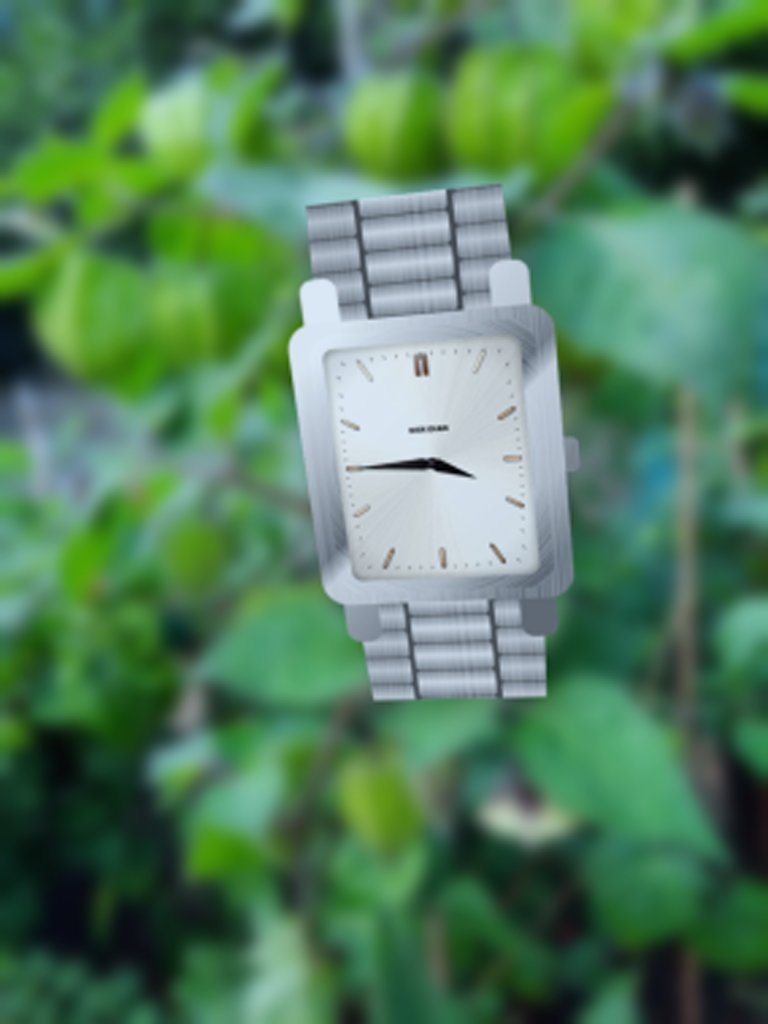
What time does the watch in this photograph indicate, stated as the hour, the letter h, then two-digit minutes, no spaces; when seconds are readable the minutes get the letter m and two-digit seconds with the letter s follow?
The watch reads 3h45
